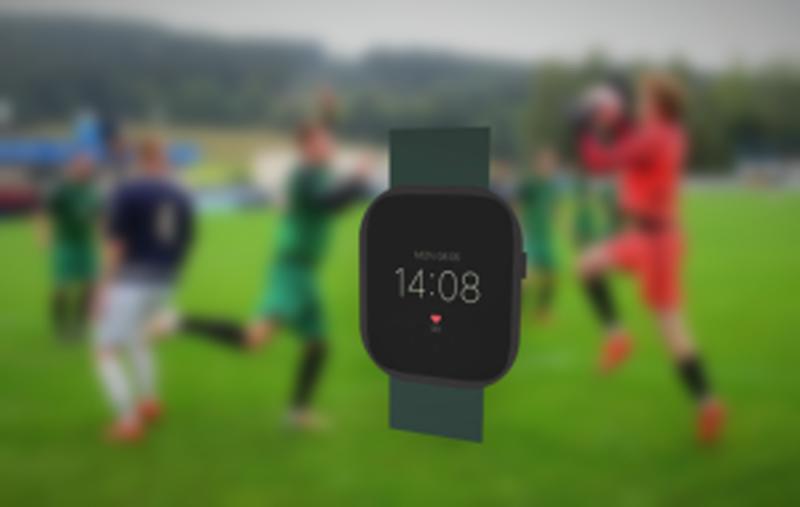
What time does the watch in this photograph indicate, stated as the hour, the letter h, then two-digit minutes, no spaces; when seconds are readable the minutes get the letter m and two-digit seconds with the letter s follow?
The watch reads 14h08
